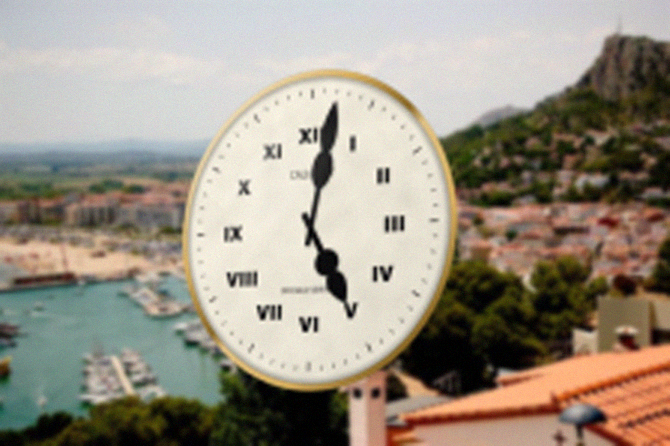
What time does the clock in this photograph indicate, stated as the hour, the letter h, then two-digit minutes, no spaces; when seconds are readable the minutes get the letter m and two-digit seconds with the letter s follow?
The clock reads 5h02
